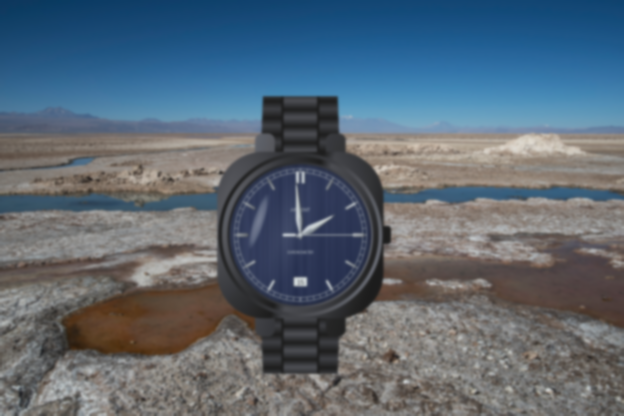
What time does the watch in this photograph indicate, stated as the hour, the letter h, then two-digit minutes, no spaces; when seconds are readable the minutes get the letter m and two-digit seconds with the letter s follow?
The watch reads 1h59m15s
